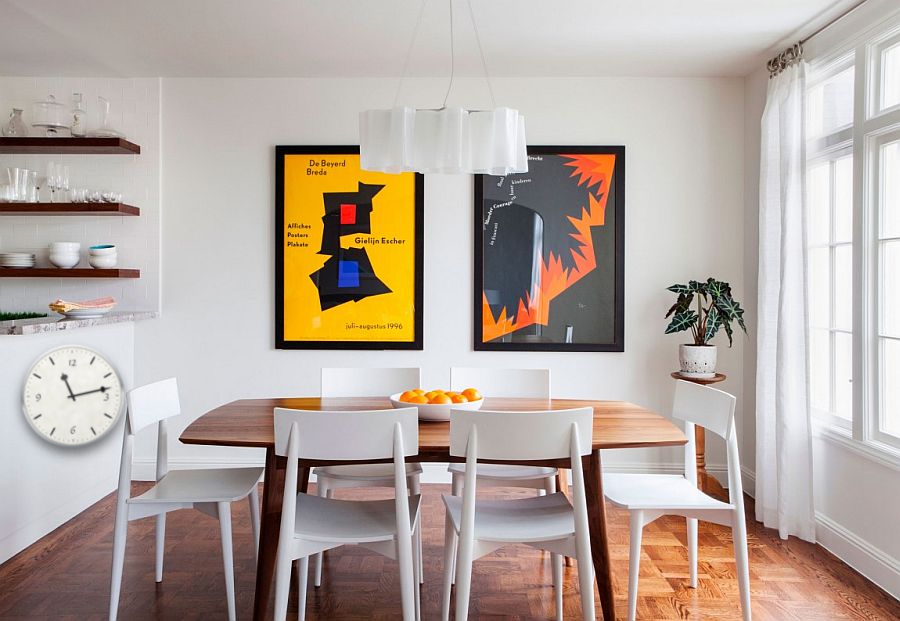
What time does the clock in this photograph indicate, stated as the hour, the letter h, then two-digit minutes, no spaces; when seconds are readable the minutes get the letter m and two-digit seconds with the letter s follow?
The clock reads 11h13
